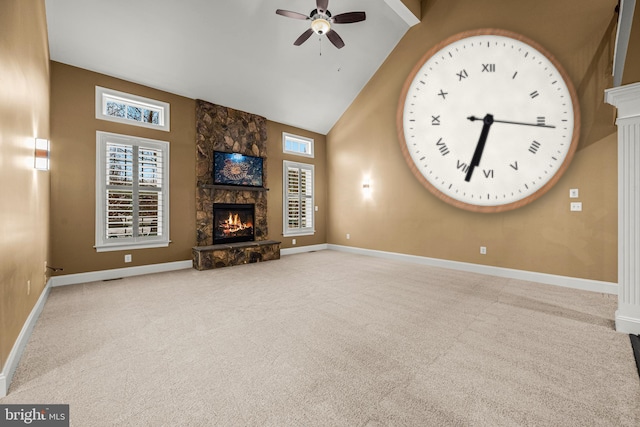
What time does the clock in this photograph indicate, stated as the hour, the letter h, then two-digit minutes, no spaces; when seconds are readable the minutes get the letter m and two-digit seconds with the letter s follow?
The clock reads 6h33m16s
